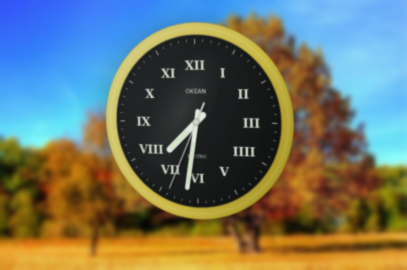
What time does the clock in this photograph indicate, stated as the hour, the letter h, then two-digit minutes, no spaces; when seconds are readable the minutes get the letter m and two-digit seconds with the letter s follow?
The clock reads 7h31m34s
